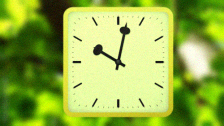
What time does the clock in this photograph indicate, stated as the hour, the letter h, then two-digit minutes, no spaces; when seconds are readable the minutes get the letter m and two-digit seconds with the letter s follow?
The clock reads 10h02
